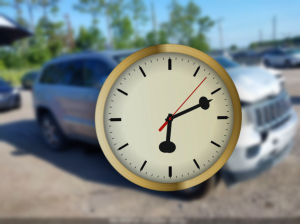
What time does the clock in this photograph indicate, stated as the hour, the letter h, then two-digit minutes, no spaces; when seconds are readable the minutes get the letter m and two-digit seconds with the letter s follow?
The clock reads 6h11m07s
